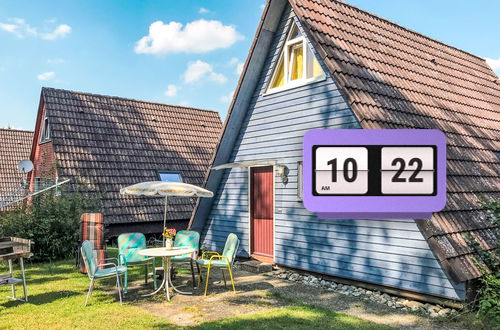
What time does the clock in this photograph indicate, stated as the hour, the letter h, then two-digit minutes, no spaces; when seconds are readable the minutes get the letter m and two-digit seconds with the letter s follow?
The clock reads 10h22
